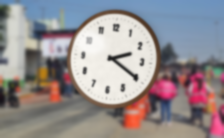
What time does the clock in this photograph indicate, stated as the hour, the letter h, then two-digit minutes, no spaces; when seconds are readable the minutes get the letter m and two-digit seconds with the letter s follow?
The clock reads 2h20
